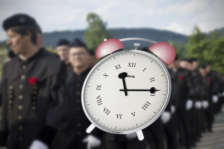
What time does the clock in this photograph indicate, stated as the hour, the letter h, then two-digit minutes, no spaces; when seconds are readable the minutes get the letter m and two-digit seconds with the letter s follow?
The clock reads 11h14
